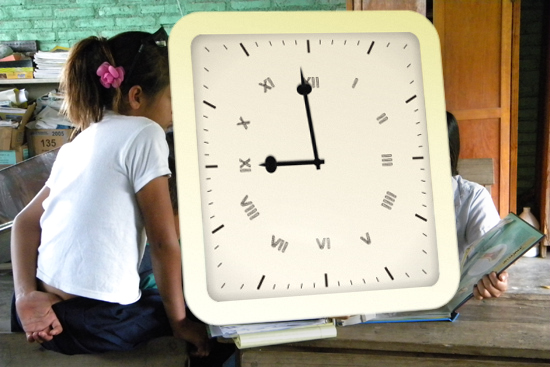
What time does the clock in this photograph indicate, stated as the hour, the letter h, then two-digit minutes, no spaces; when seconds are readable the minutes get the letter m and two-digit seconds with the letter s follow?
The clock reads 8h59
